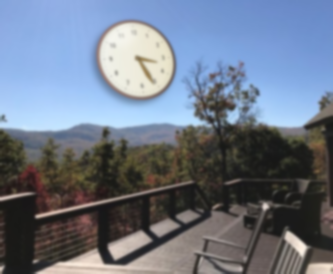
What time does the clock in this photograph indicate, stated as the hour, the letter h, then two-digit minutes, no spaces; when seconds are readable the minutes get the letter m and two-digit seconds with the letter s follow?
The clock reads 3h26
